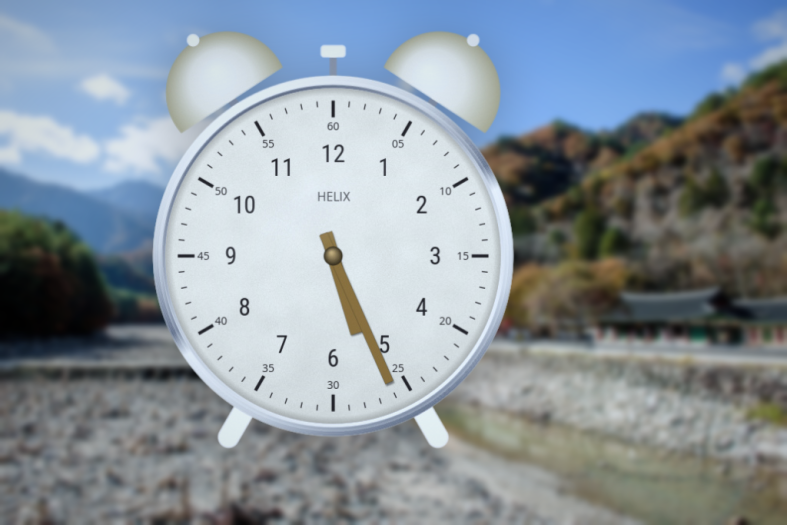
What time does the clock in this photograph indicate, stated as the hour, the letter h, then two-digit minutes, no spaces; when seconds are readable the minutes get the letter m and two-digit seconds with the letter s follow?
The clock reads 5h26
